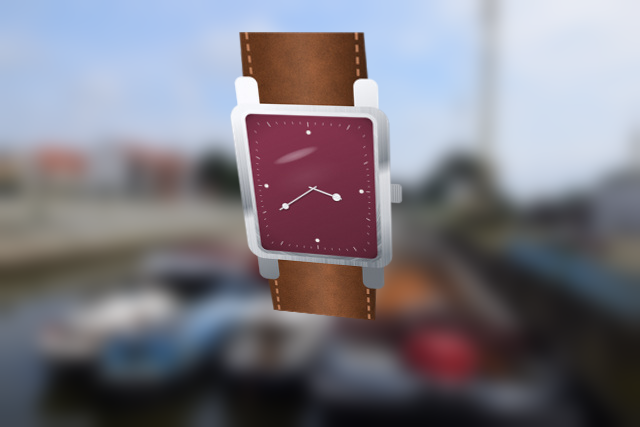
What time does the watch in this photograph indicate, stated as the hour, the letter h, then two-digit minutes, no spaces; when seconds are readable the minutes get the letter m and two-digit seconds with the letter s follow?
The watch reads 3h39
